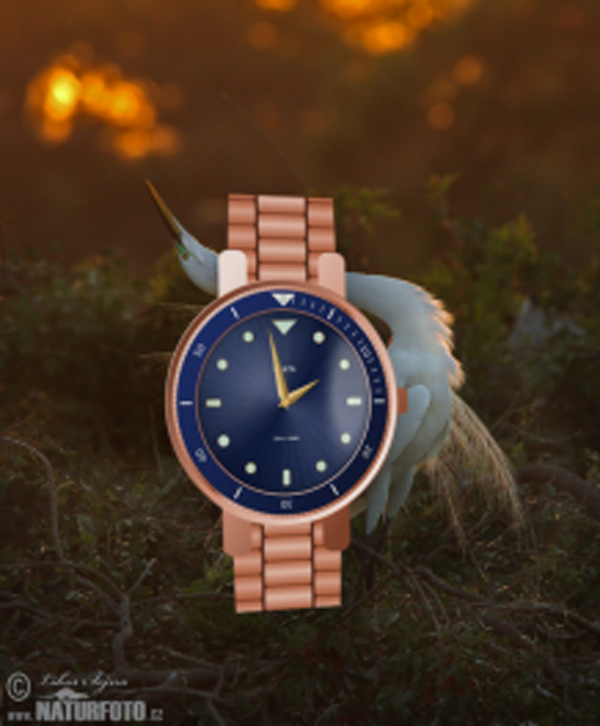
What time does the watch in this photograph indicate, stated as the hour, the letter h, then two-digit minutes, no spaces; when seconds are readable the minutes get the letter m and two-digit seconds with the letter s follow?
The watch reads 1h58
